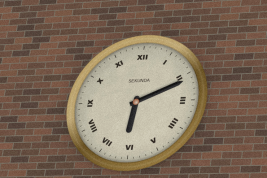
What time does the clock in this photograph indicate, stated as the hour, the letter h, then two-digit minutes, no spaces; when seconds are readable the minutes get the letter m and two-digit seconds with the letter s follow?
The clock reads 6h11
